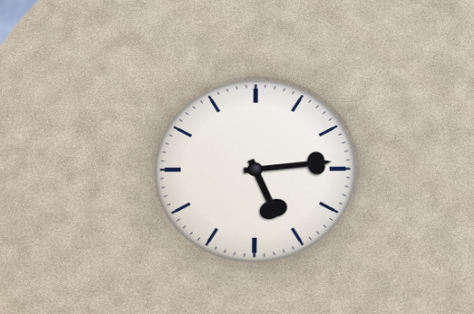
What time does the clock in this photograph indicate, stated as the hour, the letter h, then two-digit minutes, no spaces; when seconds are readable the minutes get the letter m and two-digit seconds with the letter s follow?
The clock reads 5h14
